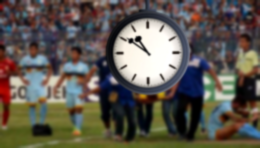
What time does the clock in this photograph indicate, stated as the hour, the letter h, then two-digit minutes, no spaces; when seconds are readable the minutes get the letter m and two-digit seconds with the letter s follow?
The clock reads 10h51
